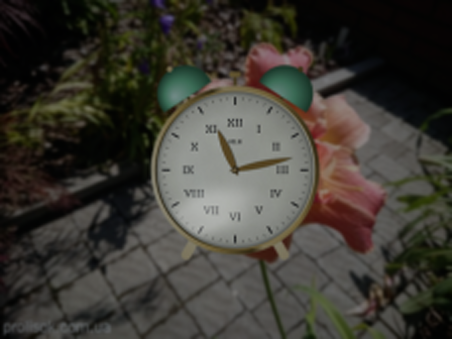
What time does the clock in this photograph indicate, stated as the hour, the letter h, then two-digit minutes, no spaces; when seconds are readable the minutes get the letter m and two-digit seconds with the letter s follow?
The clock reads 11h13
